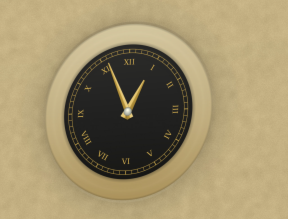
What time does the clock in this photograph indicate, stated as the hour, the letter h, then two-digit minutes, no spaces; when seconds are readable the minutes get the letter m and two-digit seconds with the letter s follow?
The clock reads 12h56
